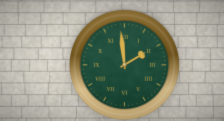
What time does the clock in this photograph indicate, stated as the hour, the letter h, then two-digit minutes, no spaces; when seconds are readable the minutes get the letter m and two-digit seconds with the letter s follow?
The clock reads 1h59
